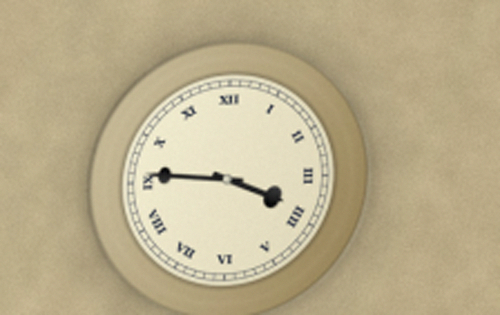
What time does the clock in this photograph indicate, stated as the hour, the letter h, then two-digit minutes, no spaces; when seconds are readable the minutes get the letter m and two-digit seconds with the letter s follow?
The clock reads 3h46
